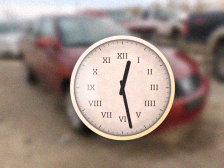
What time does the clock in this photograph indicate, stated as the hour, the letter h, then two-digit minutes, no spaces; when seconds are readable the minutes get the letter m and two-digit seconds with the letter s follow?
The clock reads 12h28
